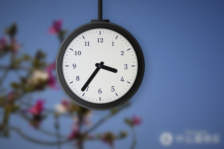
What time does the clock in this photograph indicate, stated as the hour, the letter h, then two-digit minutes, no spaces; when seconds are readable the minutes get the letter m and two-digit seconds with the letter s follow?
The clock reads 3h36
